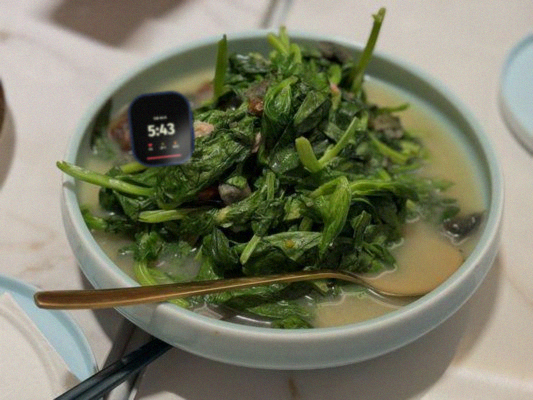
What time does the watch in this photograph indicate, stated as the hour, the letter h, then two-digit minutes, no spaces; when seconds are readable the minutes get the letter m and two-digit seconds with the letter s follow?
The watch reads 5h43
